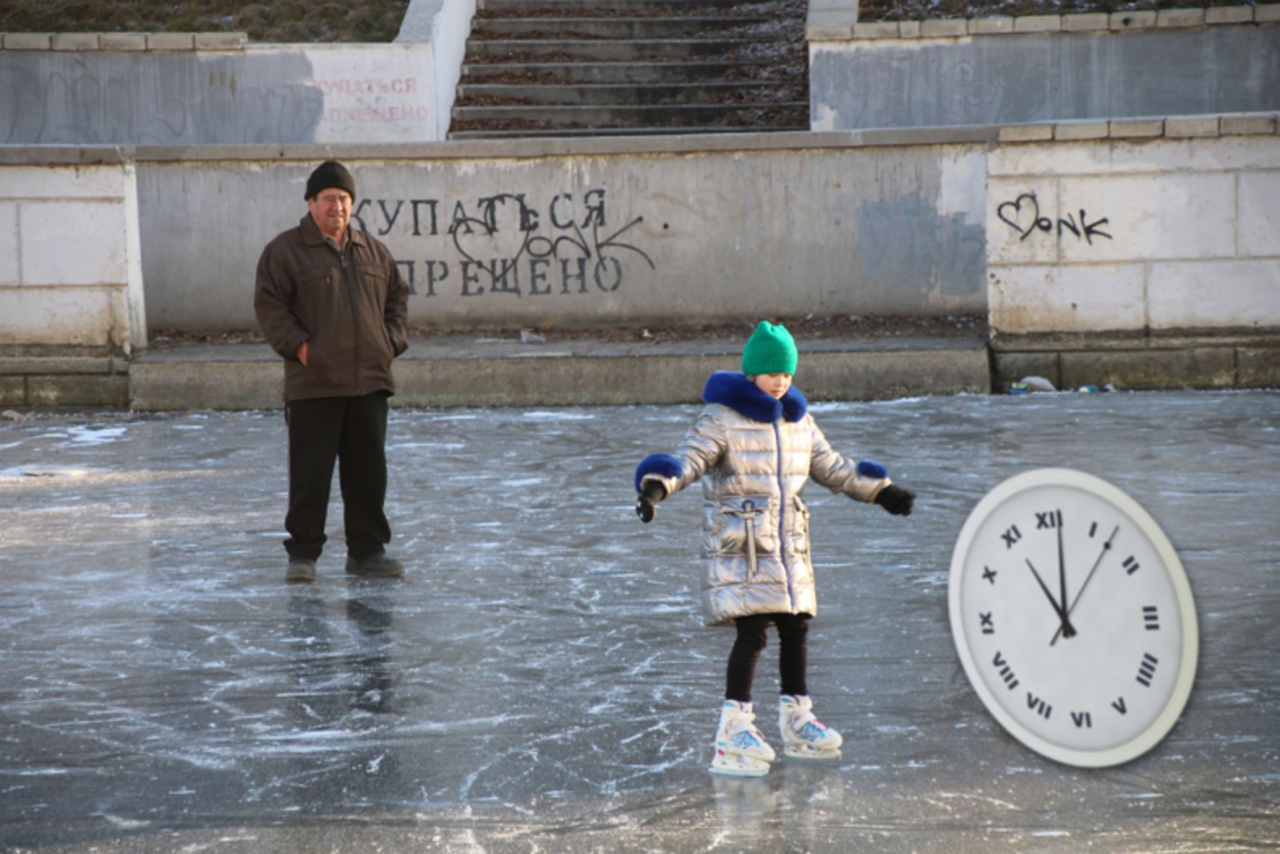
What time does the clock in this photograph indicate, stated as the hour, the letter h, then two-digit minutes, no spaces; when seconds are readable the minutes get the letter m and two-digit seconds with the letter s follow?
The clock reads 11h01m07s
